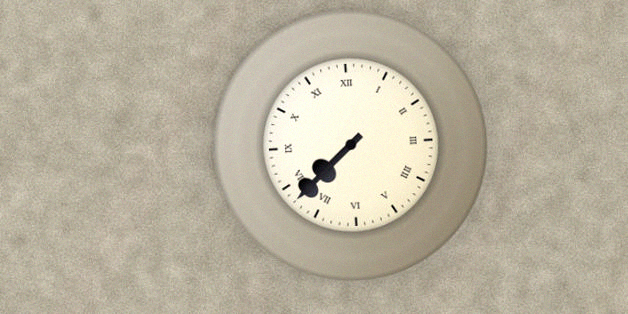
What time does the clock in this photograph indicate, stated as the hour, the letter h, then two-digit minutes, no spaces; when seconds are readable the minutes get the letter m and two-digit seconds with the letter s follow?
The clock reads 7h38
